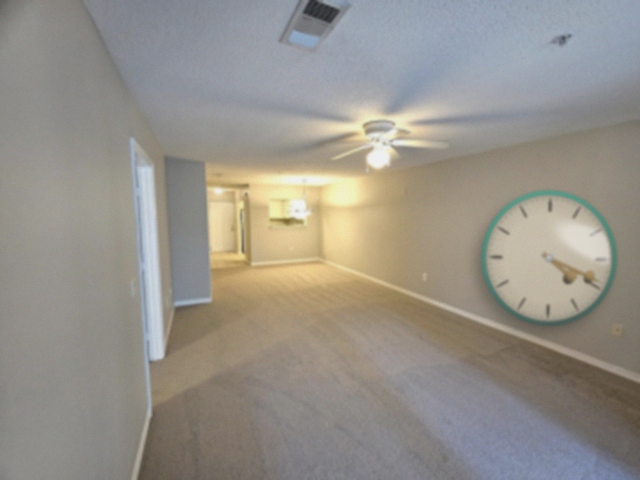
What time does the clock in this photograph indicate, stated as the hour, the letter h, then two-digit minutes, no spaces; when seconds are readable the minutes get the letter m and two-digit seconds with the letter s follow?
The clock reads 4h19
